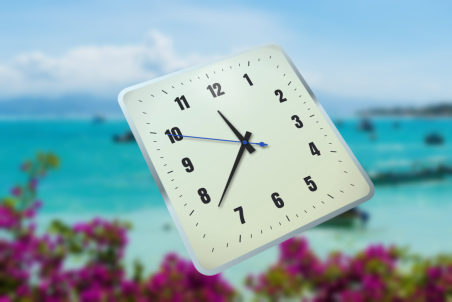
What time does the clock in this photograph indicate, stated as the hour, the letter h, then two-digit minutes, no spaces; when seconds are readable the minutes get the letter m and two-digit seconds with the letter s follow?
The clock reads 11h37m50s
